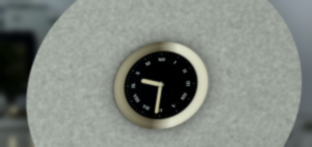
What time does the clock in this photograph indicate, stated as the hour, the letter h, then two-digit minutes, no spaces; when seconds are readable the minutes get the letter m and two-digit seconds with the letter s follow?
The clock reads 9h31
